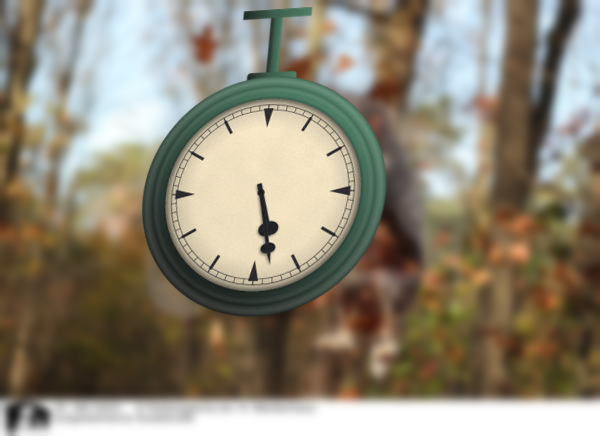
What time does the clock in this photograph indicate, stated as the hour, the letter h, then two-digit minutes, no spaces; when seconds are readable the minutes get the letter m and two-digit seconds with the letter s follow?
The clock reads 5h28
